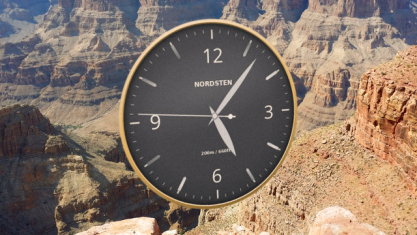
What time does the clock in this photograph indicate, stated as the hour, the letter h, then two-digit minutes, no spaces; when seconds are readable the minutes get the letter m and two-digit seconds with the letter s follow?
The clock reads 5h06m46s
